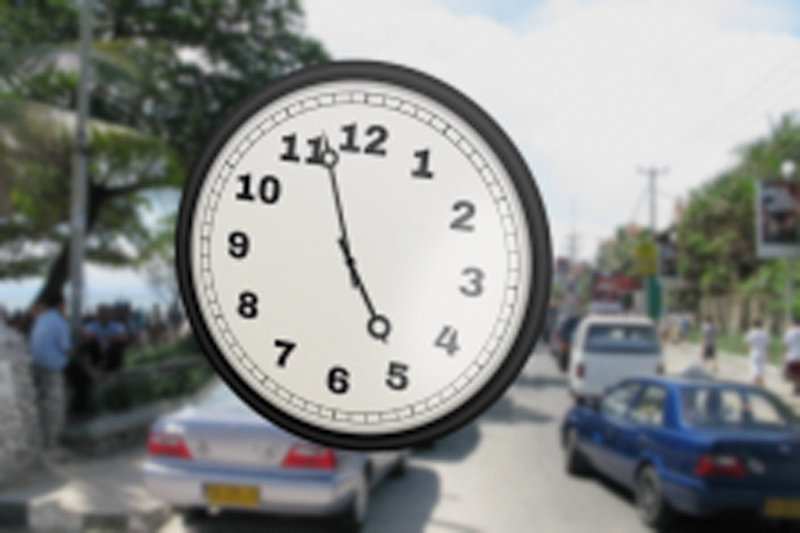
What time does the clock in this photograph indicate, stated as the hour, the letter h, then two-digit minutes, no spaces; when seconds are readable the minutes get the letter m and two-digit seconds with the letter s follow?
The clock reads 4h57
